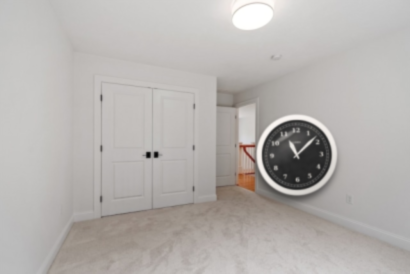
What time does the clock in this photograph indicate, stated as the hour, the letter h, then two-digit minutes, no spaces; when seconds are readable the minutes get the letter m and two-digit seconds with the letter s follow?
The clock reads 11h08
